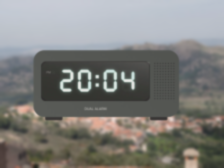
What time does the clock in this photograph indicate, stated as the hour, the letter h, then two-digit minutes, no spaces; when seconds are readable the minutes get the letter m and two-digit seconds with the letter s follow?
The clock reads 20h04
